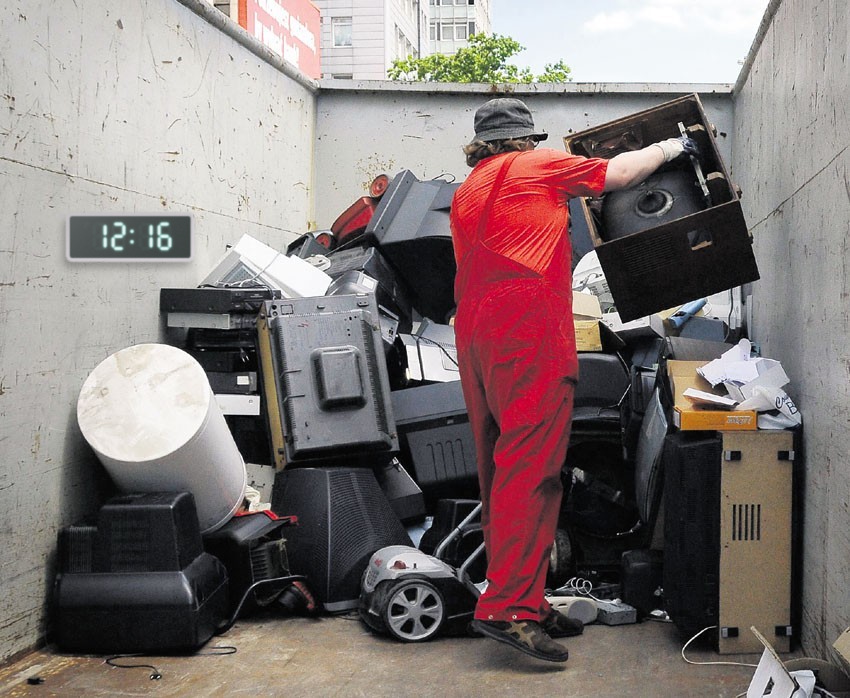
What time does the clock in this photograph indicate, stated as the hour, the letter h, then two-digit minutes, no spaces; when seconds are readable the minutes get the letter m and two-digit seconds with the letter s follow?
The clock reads 12h16
